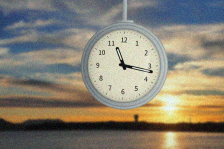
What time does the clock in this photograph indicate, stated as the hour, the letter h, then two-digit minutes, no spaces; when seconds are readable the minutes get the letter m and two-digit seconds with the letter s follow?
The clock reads 11h17
